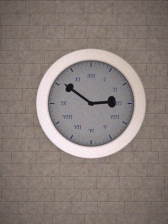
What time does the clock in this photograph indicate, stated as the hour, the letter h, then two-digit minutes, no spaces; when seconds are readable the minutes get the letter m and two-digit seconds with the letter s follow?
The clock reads 2h51
